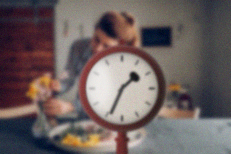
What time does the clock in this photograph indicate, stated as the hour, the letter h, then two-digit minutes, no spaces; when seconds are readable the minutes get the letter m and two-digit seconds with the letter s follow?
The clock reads 1h34
